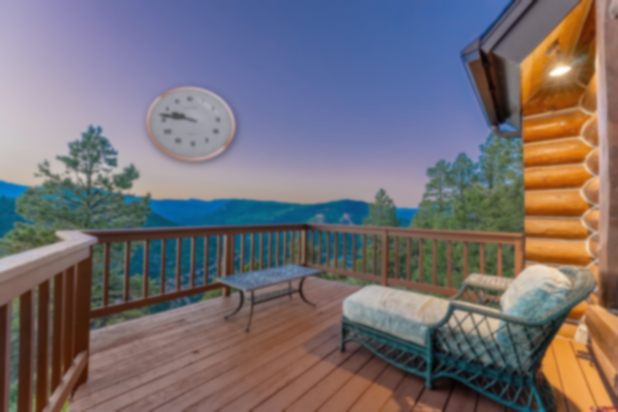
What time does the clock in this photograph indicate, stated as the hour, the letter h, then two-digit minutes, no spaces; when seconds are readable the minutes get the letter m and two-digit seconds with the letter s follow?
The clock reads 9h47
